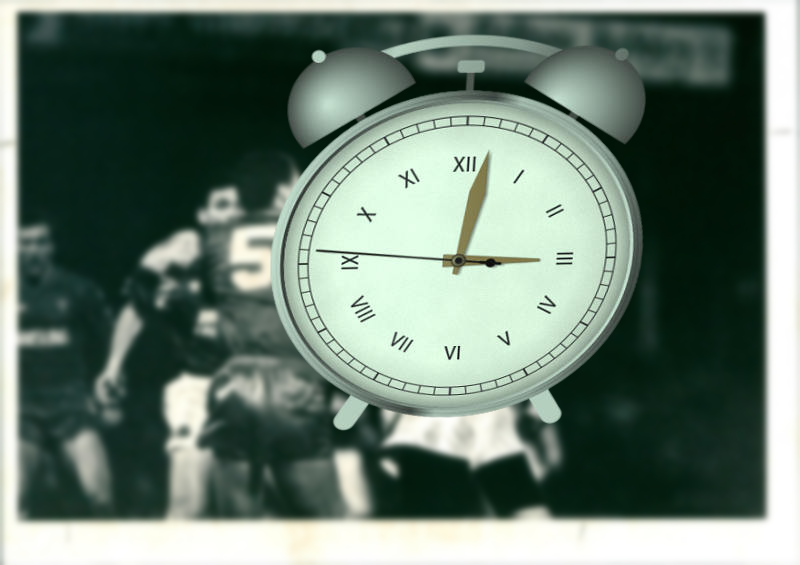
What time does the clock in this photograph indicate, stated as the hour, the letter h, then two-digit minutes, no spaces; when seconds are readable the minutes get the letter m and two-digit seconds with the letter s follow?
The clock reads 3h01m46s
